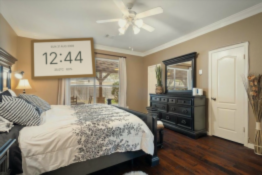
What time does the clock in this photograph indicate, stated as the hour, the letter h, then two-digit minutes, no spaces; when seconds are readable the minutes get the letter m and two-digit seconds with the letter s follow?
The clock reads 12h44
